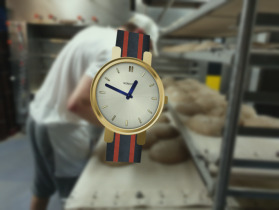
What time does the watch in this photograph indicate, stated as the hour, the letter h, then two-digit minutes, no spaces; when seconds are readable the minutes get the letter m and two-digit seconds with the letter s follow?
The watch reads 12h48
